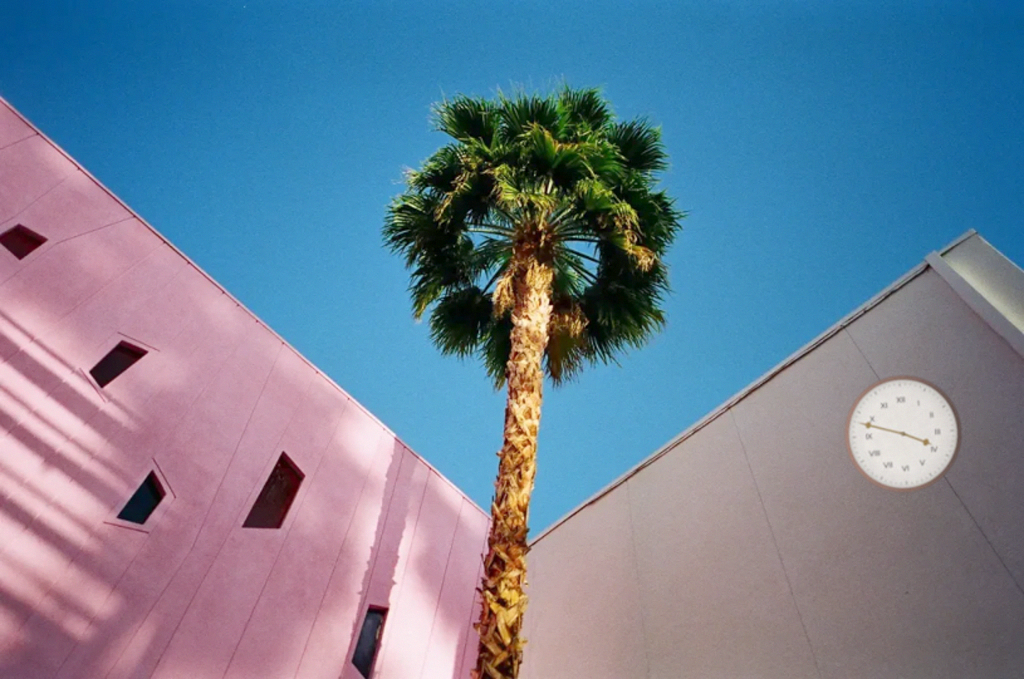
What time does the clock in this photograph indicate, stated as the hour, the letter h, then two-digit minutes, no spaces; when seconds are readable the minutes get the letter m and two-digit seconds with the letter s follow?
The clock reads 3h48
